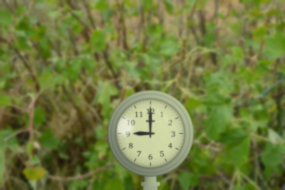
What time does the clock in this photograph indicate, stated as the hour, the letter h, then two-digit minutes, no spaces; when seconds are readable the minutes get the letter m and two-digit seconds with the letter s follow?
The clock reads 9h00
